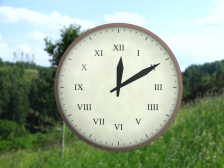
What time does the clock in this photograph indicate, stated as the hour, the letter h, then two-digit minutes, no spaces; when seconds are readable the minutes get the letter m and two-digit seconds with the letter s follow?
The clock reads 12h10
